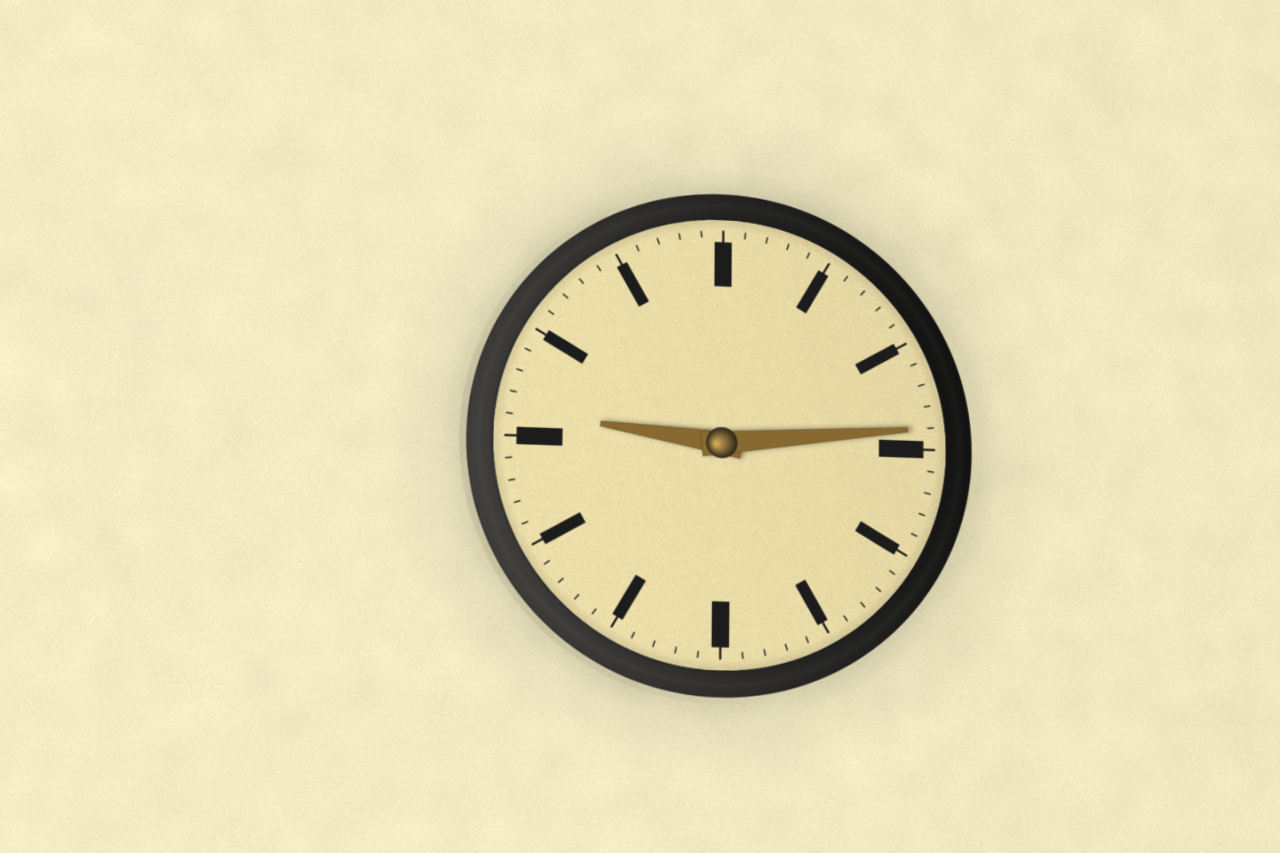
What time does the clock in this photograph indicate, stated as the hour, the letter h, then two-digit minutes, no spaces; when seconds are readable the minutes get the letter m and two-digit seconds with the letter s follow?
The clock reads 9h14
